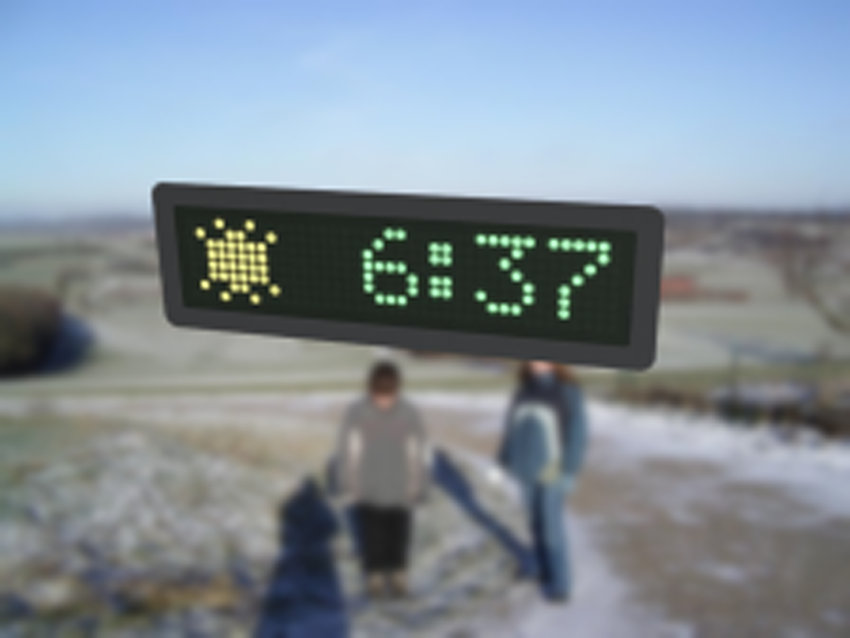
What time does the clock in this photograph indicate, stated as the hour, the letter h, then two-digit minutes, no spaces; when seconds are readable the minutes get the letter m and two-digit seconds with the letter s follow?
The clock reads 6h37
